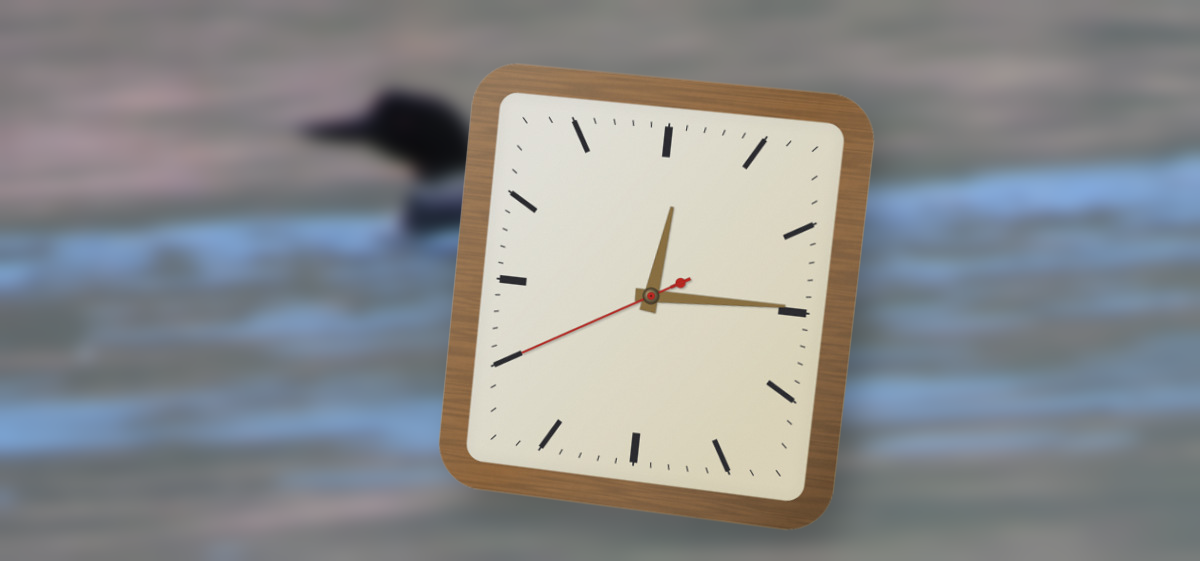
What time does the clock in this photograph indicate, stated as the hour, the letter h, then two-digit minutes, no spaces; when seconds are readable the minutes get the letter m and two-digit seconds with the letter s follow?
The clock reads 12h14m40s
